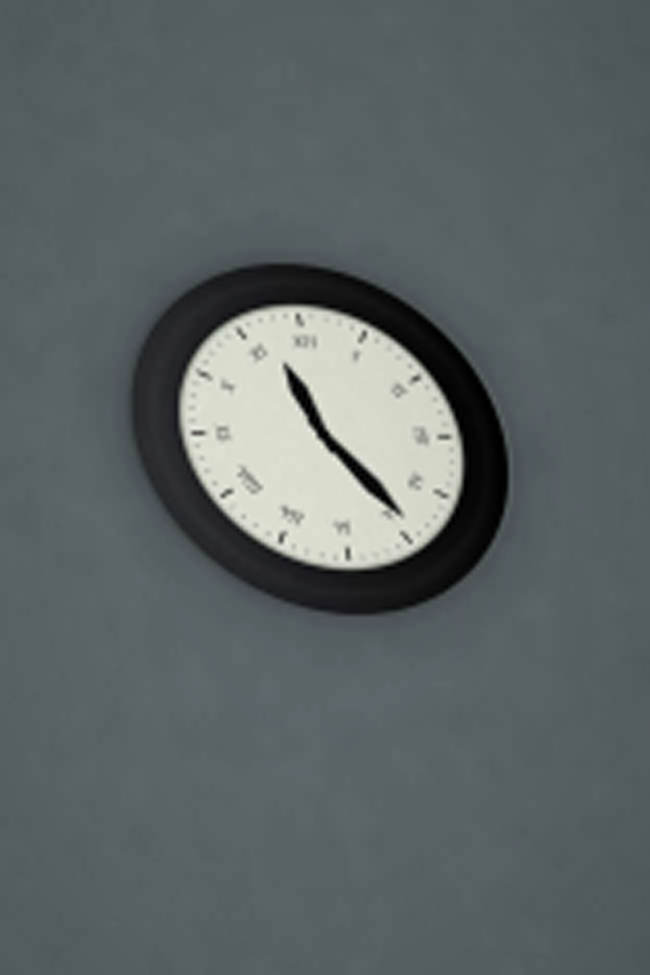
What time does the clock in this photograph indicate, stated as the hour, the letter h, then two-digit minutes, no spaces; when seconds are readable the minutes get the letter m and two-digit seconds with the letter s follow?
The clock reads 11h24
